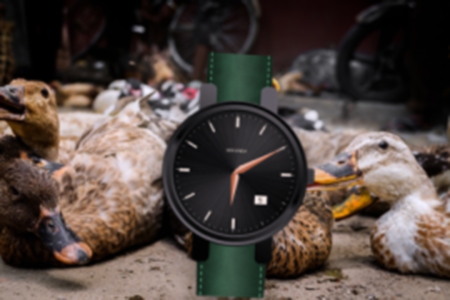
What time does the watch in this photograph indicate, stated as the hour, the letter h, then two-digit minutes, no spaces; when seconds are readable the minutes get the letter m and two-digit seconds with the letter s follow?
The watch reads 6h10
